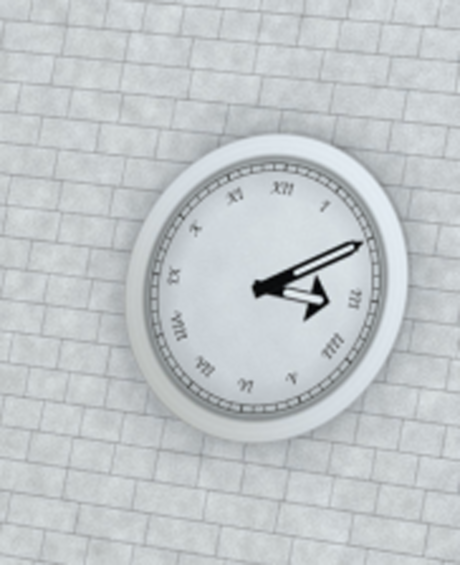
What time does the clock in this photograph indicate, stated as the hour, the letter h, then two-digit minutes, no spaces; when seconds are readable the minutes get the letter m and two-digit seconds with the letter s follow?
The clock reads 3h10
